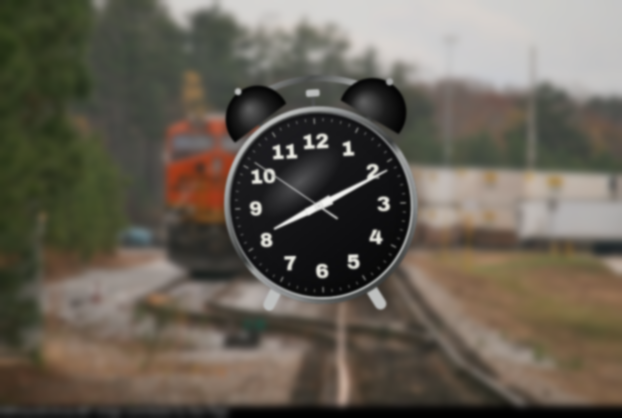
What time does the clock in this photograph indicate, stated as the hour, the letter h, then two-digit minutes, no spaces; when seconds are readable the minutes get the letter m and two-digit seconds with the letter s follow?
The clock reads 8h10m51s
